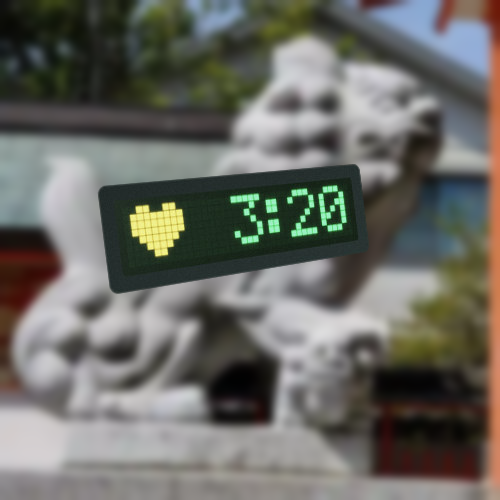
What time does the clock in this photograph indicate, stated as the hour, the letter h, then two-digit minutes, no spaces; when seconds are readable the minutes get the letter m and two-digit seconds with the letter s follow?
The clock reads 3h20
